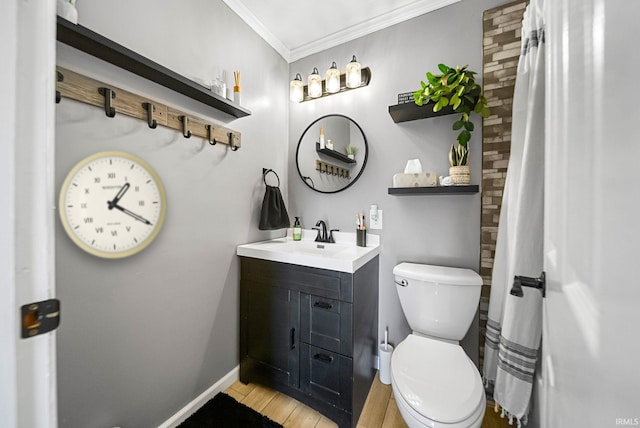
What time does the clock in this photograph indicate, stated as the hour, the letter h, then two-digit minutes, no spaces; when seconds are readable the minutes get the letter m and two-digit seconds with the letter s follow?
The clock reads 1h20
